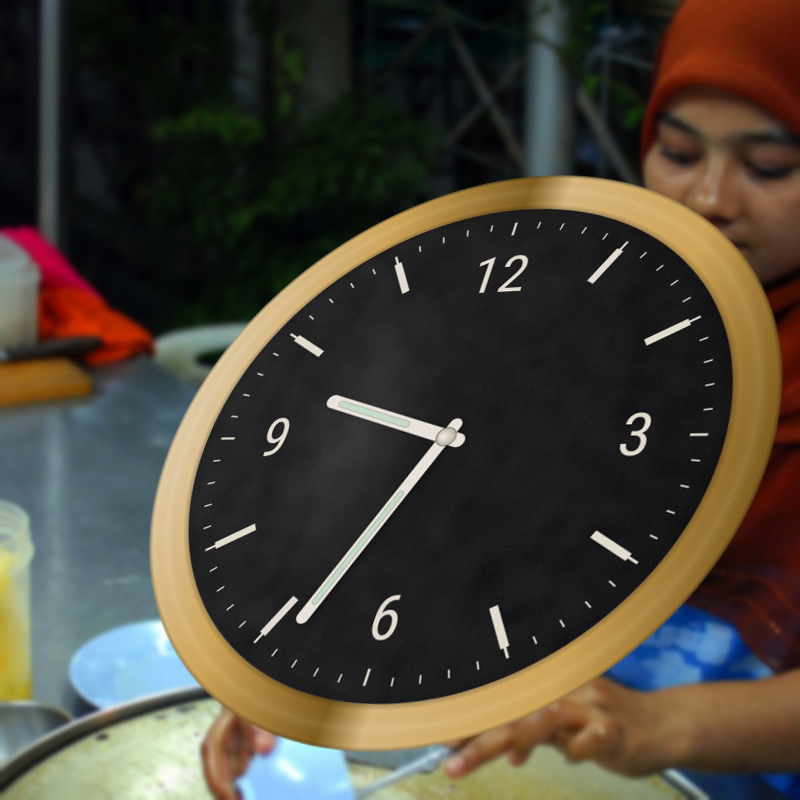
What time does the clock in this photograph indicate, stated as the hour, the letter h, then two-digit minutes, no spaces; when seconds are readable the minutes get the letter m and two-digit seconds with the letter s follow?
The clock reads 9h34
